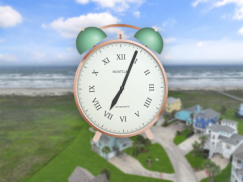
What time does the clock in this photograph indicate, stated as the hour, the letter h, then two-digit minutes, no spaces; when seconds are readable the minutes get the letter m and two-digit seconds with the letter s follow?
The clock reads 7h04
